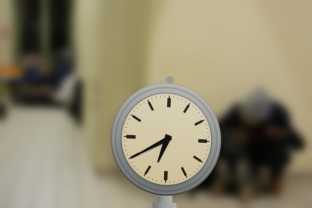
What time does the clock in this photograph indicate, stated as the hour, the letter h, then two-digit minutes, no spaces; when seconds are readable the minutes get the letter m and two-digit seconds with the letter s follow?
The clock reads 6h40
